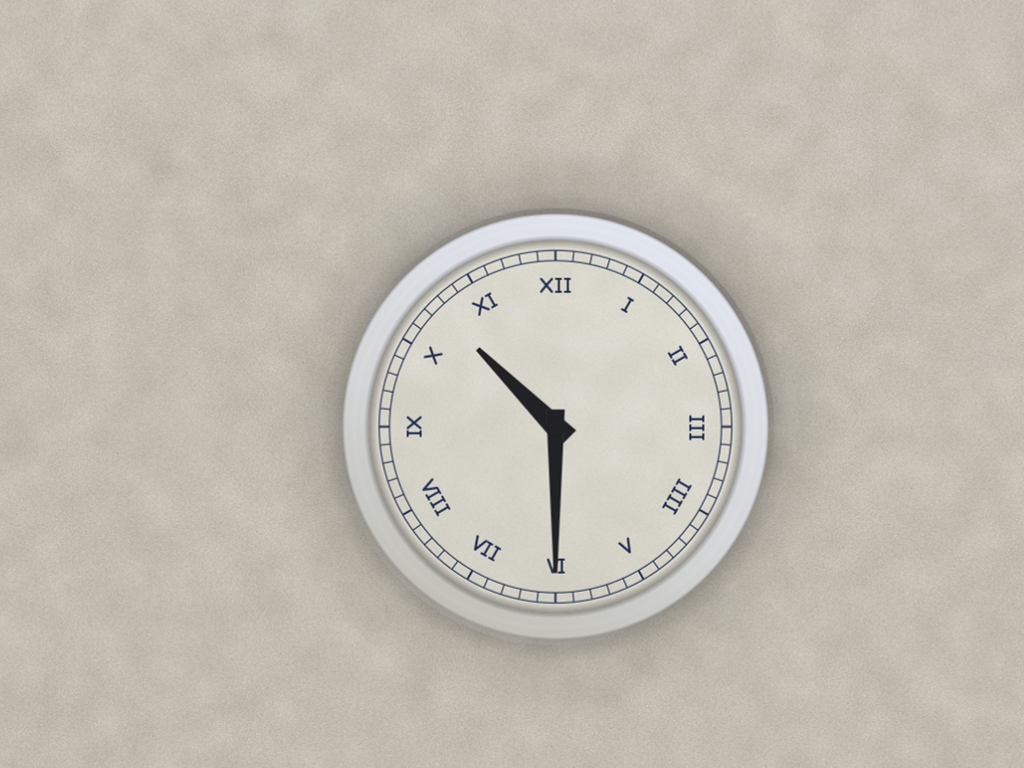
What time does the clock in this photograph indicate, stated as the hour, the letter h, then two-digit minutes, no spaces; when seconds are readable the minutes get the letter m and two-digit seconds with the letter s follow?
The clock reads 10h30
